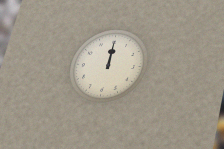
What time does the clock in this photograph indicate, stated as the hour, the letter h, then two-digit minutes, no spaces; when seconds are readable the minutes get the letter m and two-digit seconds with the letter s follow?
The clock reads 12h00
